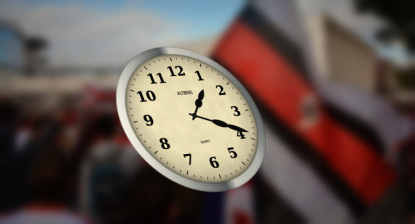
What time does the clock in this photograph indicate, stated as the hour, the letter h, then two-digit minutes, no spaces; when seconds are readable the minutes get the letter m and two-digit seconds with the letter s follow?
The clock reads 1h19
